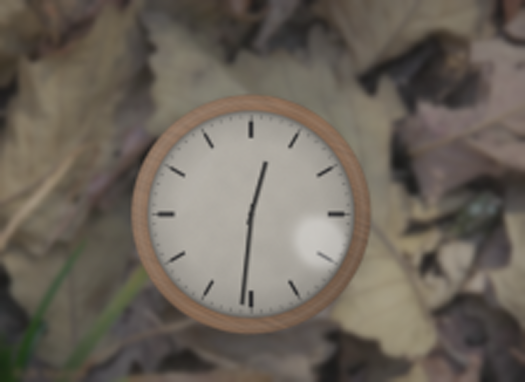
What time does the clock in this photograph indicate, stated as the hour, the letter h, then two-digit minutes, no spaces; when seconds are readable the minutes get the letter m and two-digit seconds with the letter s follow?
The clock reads 12h31
